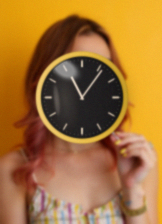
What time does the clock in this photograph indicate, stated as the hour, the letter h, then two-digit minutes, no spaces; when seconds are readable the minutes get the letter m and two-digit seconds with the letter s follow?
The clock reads 11h06
